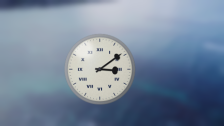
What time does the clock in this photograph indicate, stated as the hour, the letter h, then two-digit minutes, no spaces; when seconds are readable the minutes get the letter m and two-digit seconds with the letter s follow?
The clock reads 3h09
